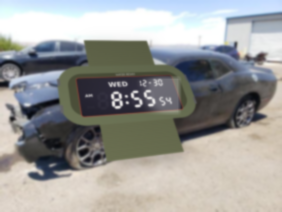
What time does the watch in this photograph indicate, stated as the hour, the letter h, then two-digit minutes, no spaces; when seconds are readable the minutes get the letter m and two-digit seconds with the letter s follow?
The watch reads 8h55
